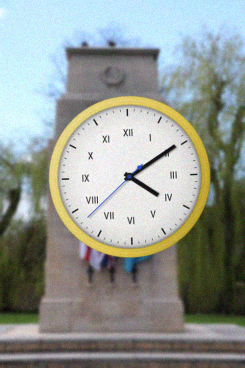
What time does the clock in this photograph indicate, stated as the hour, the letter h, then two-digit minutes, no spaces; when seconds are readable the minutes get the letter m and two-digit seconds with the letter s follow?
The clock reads 4h09m38s
